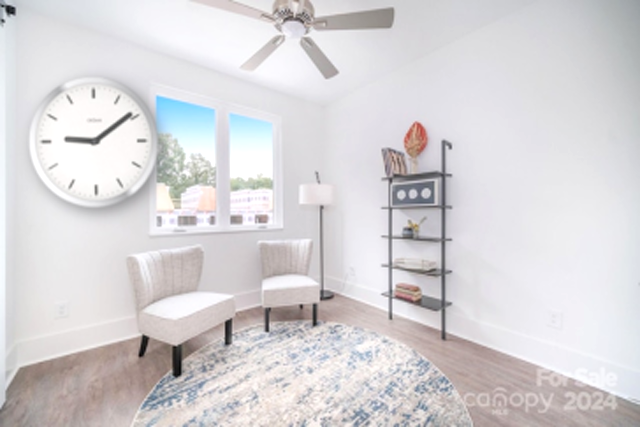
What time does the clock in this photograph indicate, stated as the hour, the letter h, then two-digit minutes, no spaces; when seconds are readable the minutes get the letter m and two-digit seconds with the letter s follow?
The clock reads 9h09
